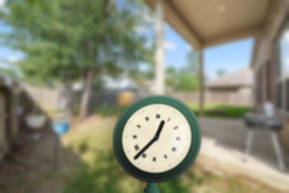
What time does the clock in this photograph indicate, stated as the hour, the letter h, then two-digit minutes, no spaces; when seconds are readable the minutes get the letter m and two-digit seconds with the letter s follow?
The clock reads 12h37
